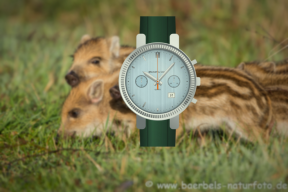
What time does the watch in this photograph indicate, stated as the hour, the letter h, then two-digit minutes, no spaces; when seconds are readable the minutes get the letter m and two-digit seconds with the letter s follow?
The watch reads 10h07
